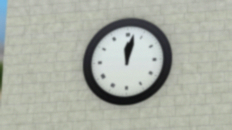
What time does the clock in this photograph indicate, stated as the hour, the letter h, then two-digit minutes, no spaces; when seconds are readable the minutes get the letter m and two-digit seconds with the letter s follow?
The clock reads 12h02
